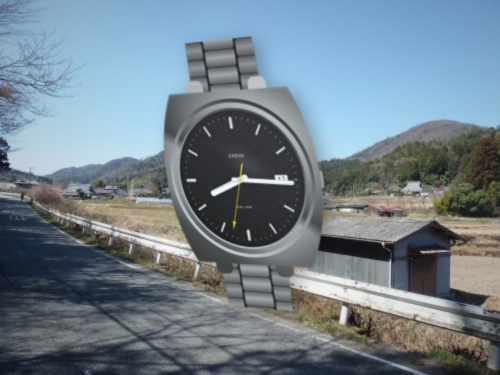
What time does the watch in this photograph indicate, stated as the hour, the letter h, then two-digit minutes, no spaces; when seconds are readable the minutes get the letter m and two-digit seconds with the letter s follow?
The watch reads 8h15m33s
